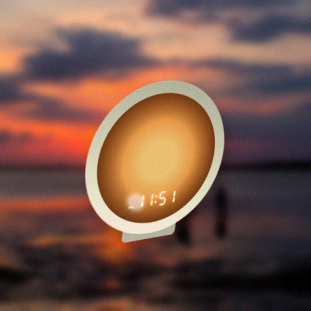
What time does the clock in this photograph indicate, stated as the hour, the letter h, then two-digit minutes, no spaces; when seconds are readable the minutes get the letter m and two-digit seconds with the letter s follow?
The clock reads 11h51
